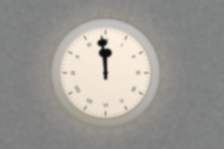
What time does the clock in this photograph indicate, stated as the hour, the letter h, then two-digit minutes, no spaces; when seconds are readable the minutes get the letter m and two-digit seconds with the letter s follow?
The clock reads 11h59
